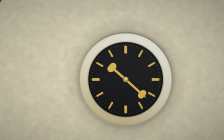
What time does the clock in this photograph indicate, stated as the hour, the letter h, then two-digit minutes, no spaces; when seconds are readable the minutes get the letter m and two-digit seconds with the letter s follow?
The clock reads 10h22
